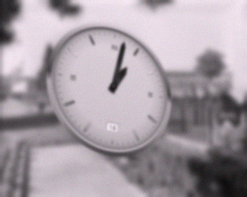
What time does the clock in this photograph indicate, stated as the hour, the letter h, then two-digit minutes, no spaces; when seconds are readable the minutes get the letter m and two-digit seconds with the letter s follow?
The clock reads 1h02
